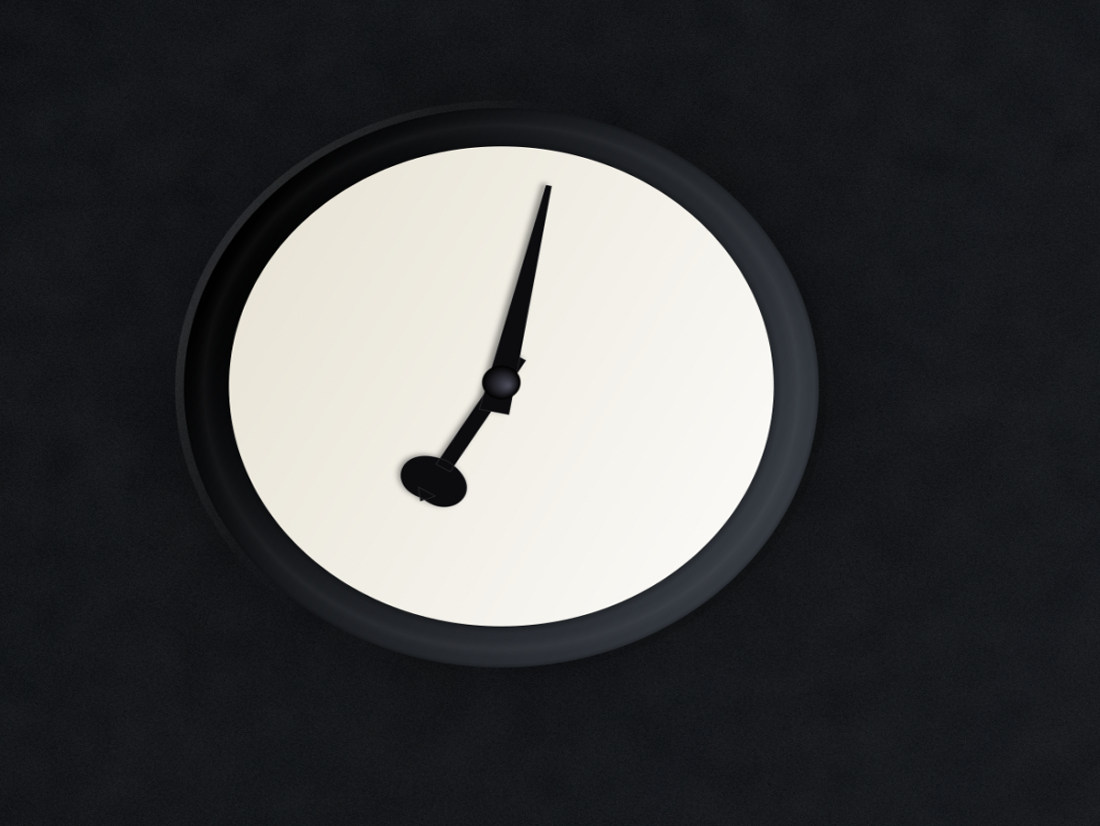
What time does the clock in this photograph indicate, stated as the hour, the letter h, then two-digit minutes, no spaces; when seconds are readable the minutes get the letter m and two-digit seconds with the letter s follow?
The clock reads 7h02
